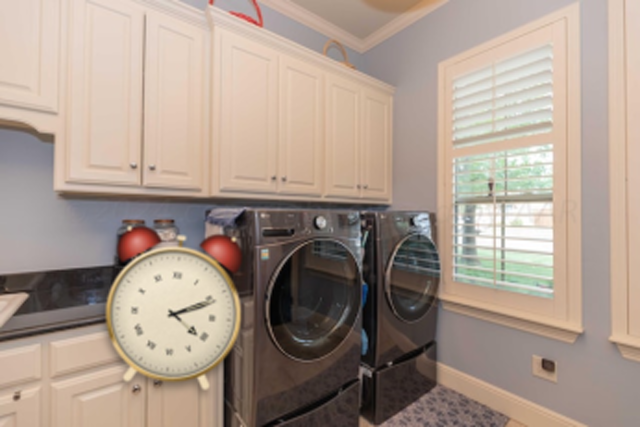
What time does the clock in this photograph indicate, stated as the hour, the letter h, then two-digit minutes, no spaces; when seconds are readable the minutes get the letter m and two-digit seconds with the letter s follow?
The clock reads 4h11
